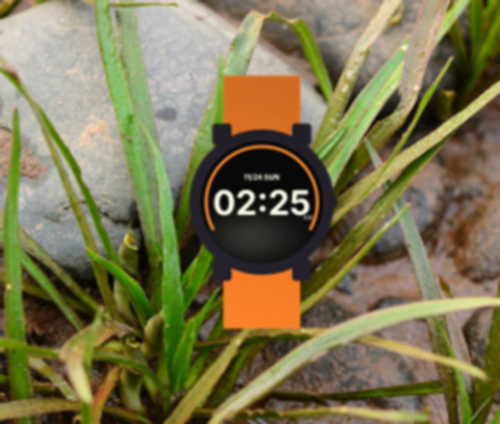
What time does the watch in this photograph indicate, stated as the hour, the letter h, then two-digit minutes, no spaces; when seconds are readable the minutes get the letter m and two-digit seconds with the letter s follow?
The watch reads 2h25
